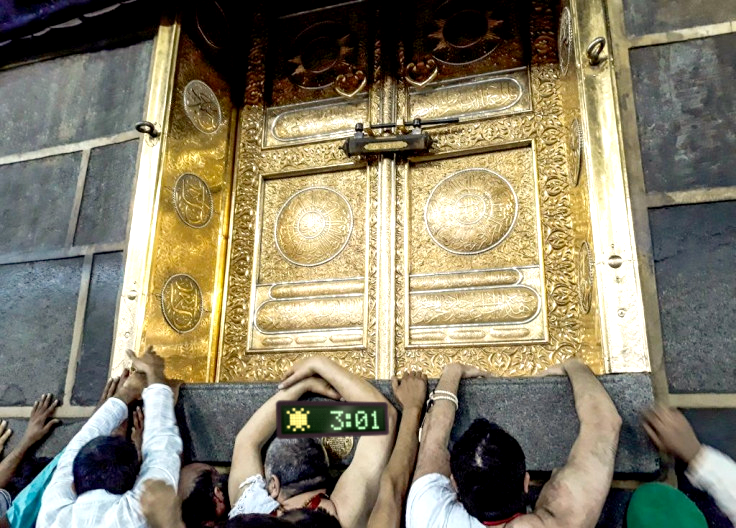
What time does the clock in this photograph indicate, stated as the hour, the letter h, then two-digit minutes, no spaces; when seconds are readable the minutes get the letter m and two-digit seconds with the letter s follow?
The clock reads 3h01
